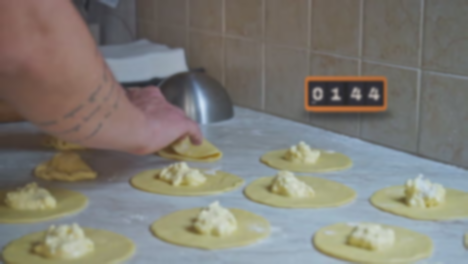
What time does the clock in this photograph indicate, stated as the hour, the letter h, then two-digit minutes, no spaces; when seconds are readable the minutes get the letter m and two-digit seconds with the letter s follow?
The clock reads 1h44
